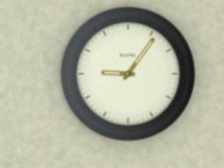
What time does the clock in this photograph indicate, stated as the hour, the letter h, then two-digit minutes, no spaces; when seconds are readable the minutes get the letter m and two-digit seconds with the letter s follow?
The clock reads 9h06
